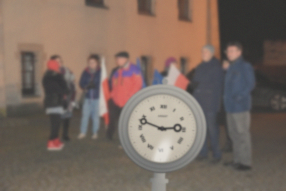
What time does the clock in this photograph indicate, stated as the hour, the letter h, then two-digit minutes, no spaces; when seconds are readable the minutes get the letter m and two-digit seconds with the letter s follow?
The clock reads 2h48
